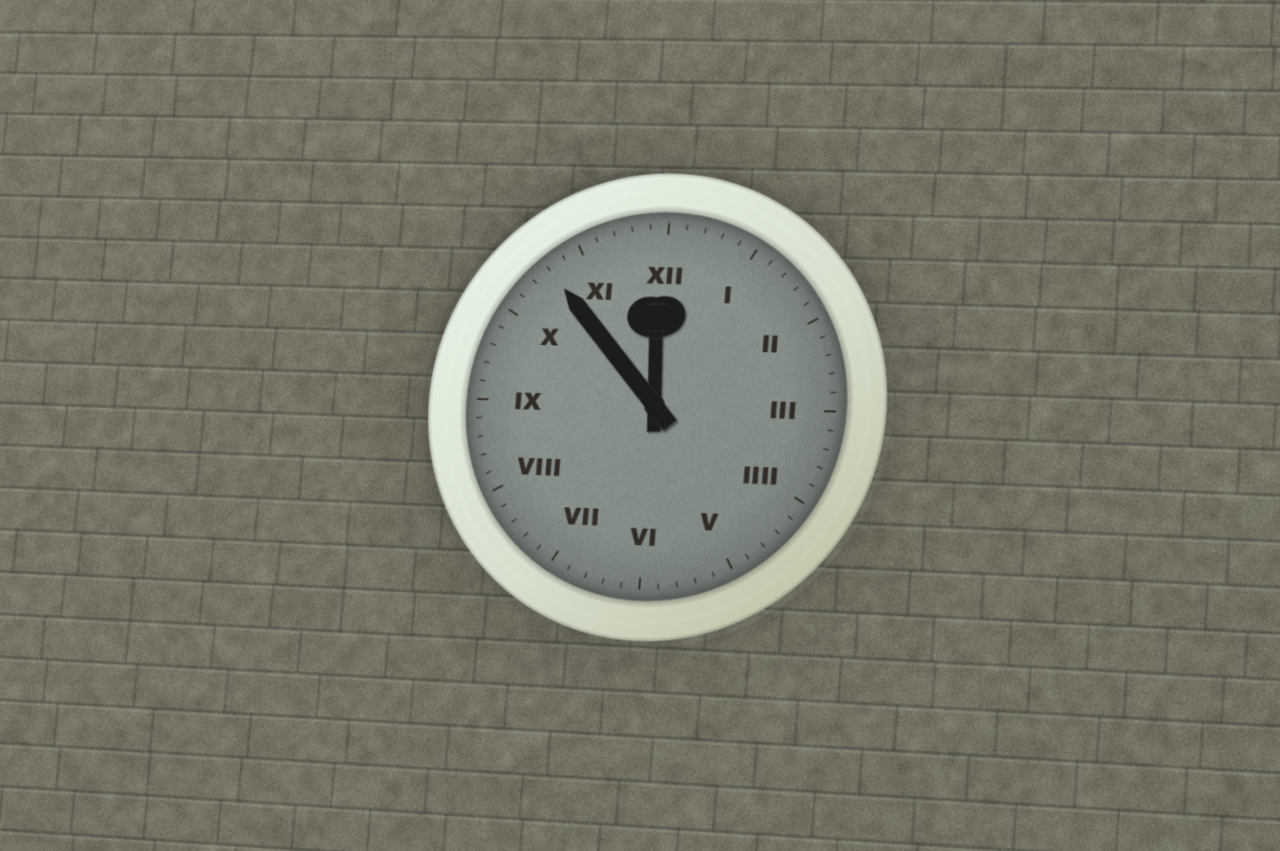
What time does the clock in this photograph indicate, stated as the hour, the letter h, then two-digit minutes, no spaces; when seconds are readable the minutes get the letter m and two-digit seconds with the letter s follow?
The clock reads 11h53
